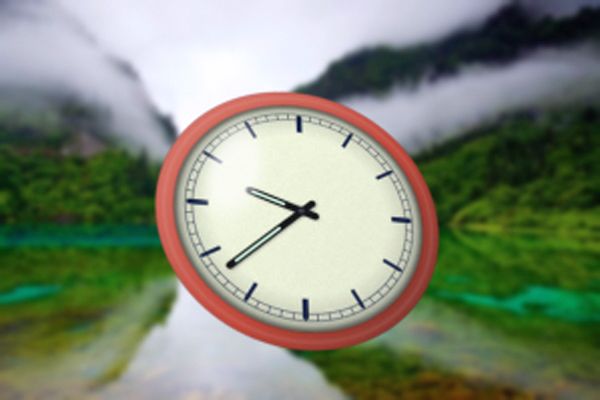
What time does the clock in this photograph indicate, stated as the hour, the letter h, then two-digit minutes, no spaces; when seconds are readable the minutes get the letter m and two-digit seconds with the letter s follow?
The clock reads 9h38
